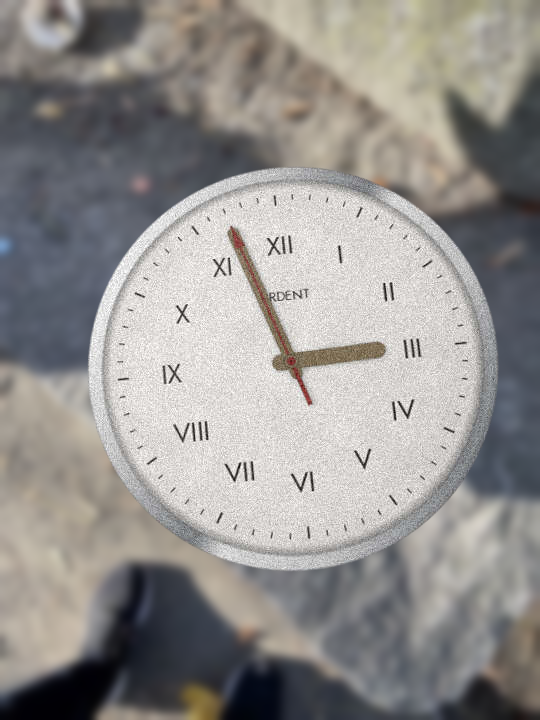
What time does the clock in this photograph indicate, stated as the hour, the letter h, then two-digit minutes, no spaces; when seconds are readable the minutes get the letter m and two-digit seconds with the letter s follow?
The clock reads 2h56m57s
